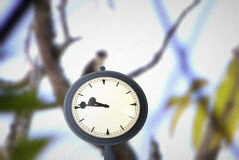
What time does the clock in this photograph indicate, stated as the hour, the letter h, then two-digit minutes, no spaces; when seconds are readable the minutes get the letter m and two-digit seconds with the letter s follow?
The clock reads 9h46
